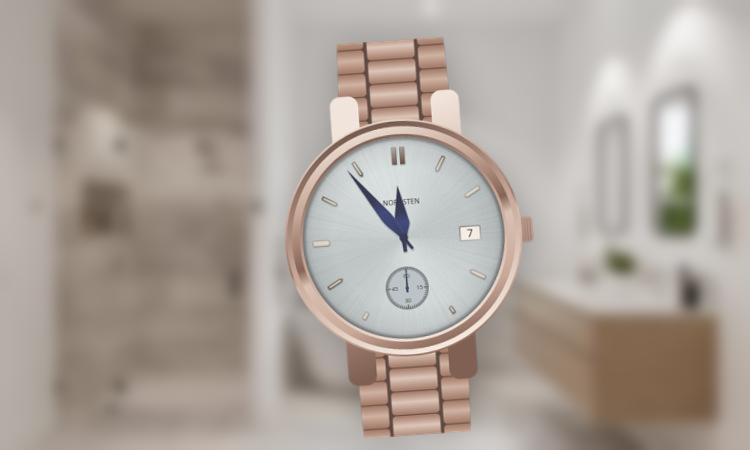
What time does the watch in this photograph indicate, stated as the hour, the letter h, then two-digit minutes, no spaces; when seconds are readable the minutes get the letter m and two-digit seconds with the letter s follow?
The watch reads 11h54
